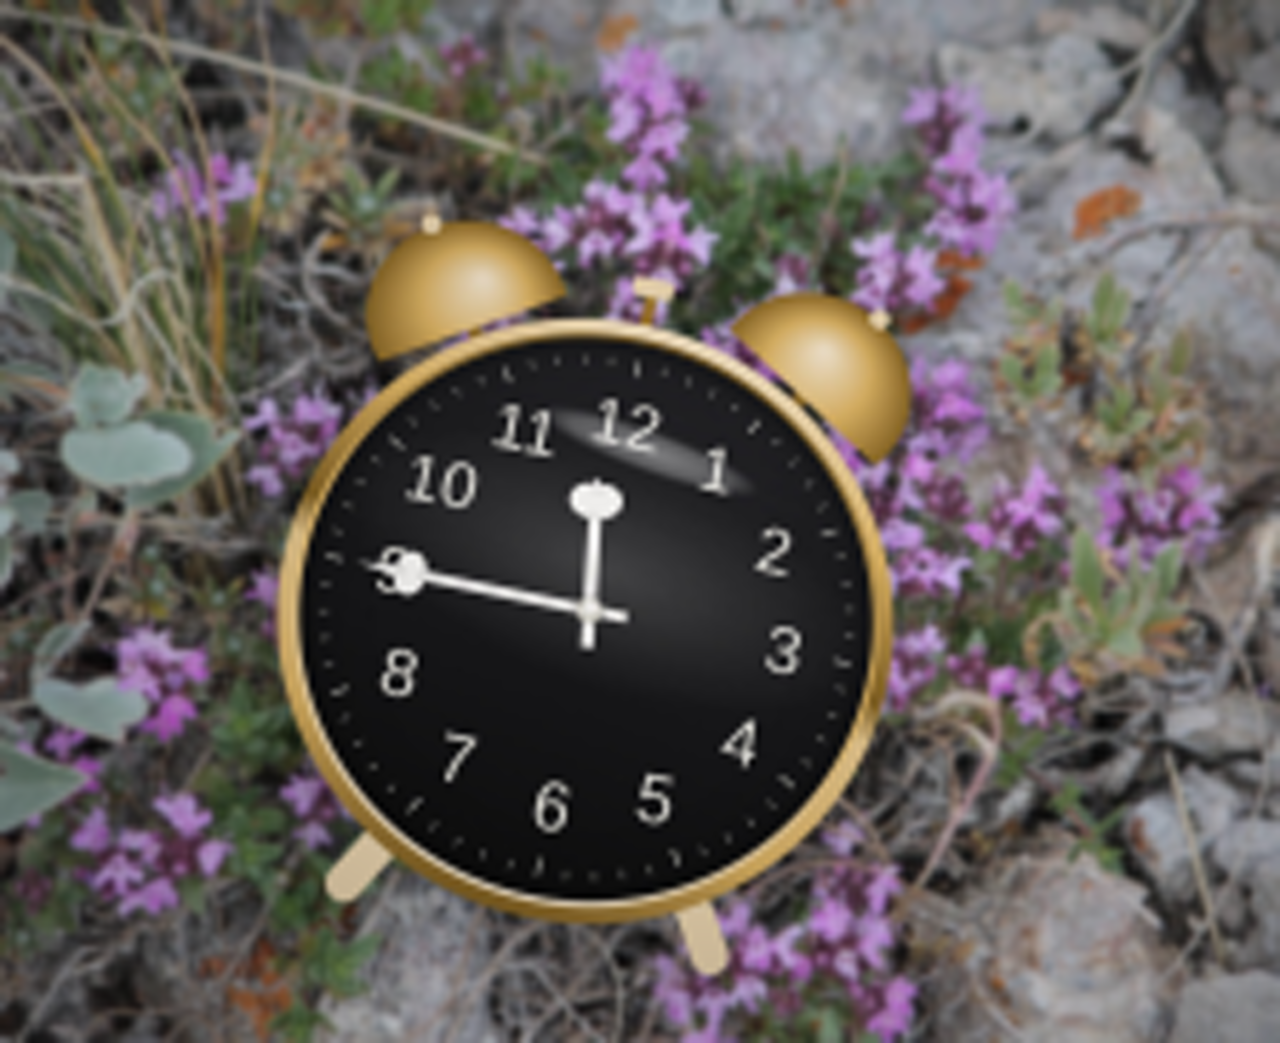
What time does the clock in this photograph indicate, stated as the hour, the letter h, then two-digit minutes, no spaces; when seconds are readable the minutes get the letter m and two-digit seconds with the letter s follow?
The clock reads 11h45
